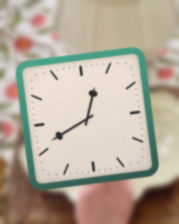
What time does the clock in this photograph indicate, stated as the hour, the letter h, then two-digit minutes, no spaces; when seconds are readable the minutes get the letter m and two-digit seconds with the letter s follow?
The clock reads 12h41
